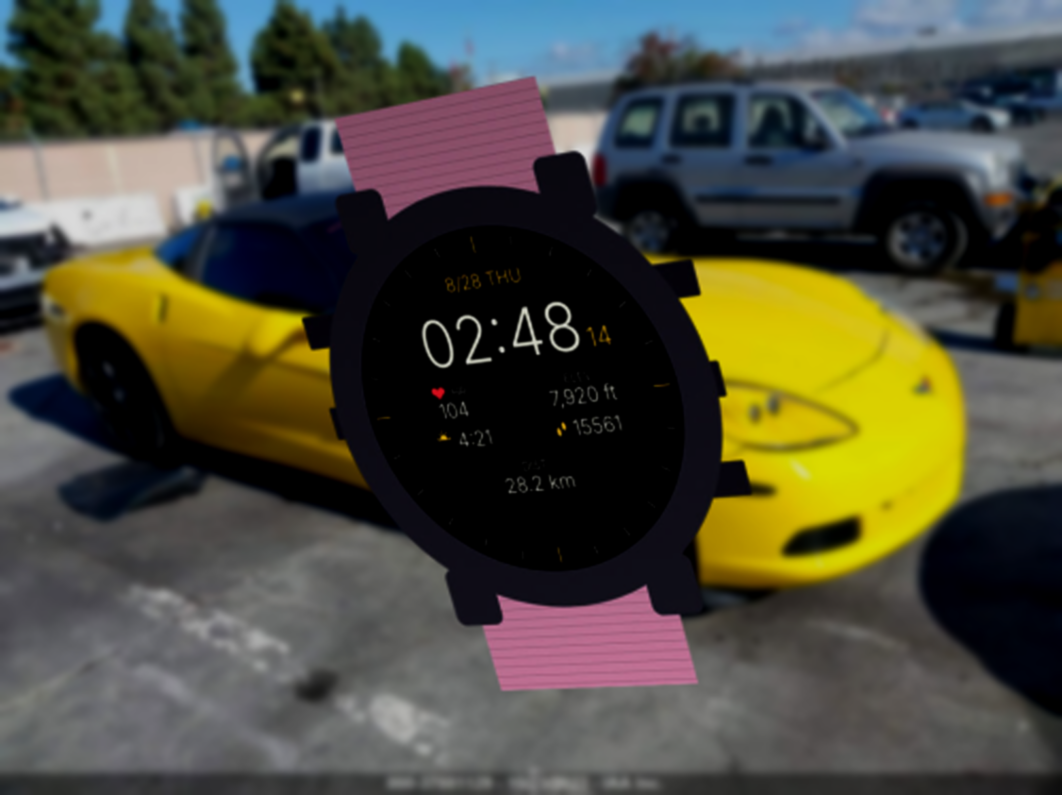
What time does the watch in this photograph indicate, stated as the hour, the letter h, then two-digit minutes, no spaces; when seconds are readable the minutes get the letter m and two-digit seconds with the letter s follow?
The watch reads 2h48m14s
